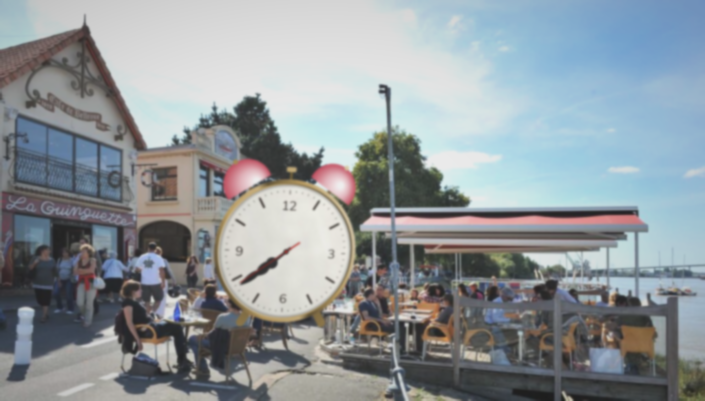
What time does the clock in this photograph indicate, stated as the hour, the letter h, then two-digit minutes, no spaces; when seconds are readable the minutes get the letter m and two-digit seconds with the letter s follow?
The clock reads 7h38m39s
